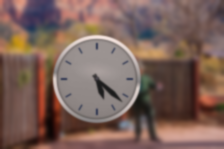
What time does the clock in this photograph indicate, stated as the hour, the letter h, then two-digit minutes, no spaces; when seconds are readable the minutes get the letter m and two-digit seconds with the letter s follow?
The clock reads 5h22
